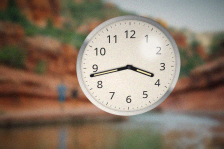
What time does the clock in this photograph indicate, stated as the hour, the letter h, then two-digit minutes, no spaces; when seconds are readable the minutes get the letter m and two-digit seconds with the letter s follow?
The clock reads 3h43
